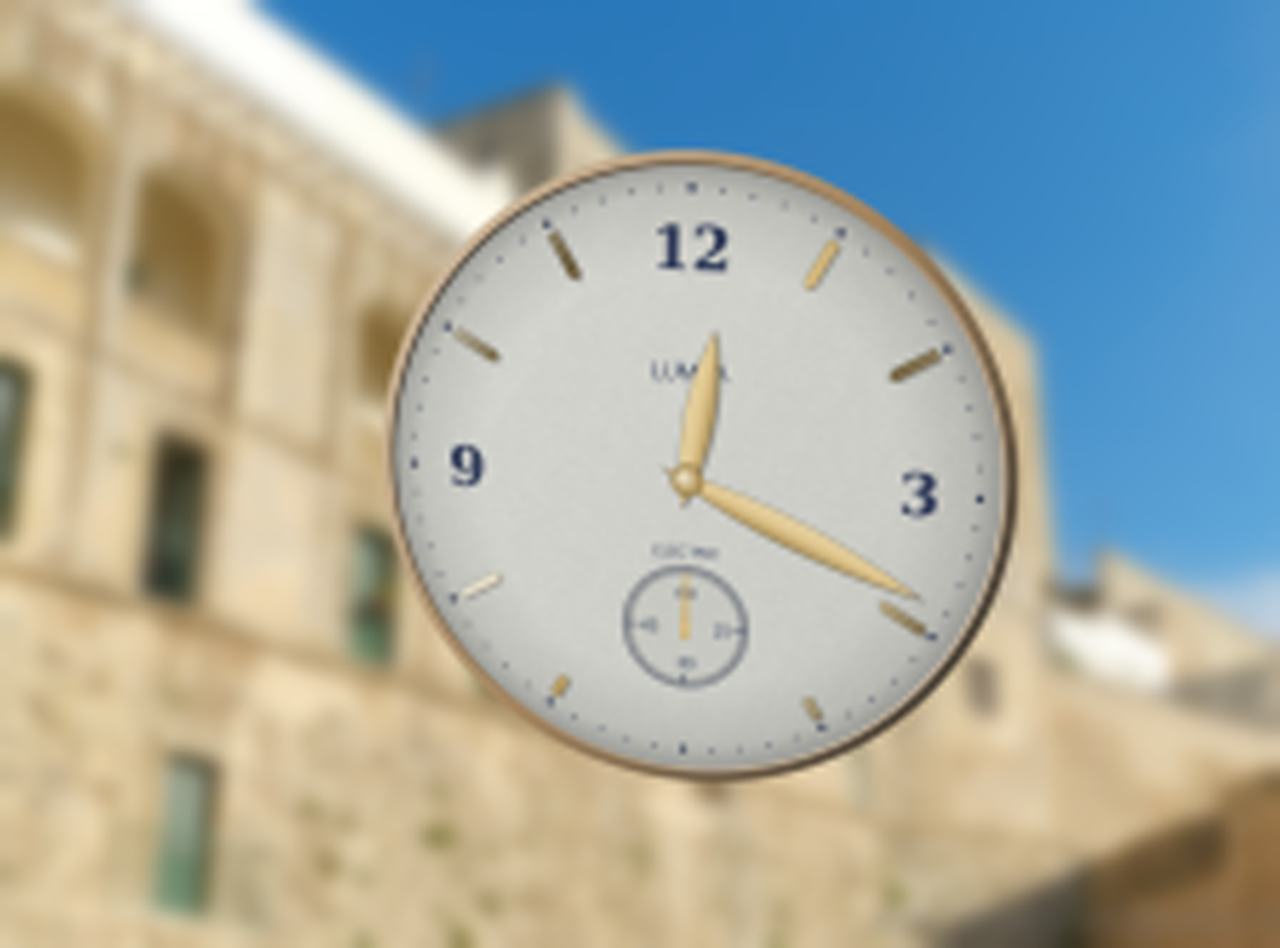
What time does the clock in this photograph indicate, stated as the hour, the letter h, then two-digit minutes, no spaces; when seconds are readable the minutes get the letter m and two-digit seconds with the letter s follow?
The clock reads 12h19
